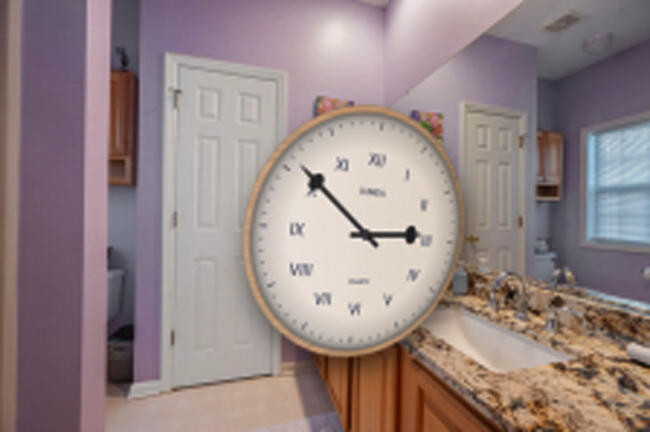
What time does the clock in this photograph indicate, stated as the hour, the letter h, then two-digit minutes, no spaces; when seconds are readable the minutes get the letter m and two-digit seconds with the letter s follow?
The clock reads 2h51
